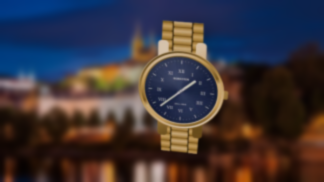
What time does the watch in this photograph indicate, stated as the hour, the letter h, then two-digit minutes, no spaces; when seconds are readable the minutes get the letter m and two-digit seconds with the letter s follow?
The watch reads 1h38
